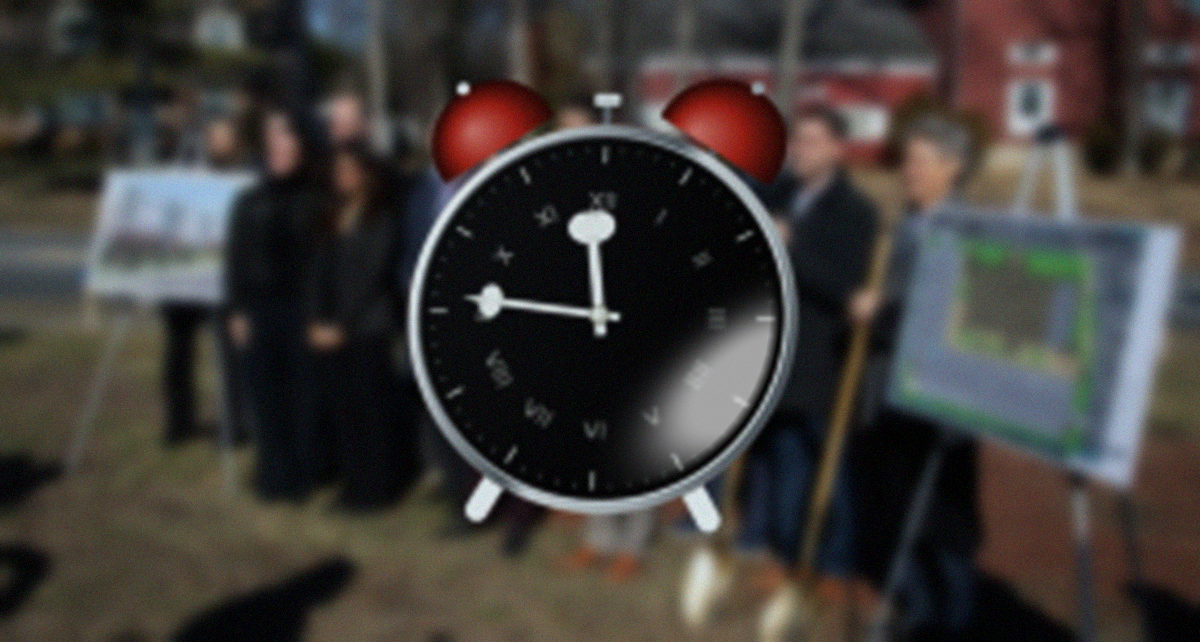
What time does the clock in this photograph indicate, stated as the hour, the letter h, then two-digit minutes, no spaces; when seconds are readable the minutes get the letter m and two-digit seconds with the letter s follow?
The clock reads 11h46
